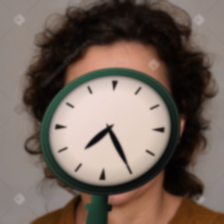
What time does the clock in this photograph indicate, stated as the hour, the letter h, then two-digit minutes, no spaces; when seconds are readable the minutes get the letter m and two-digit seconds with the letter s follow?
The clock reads 7h25
